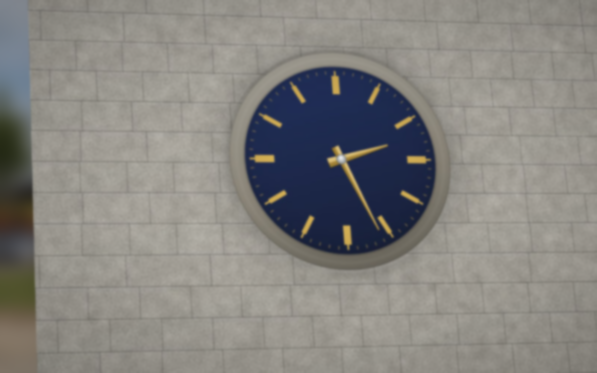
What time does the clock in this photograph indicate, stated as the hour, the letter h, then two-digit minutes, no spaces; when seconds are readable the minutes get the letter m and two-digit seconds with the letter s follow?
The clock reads 2h26
